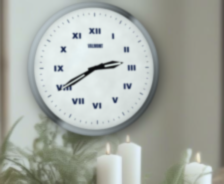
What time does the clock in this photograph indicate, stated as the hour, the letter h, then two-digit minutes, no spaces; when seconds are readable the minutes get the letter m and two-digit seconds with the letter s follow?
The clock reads 2h40
